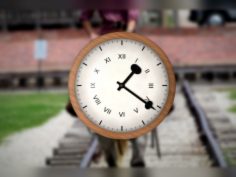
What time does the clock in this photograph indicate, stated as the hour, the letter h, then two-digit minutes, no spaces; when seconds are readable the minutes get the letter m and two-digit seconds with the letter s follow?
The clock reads 1h21
